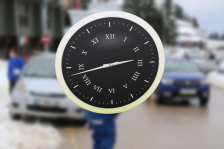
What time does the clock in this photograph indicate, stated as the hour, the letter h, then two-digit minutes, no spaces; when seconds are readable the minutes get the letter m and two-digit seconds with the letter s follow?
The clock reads 2h43
